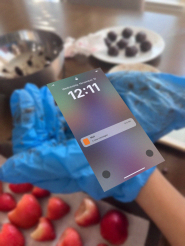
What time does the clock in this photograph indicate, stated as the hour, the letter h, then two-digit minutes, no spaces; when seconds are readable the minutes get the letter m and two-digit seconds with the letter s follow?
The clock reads 12h11
